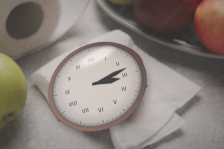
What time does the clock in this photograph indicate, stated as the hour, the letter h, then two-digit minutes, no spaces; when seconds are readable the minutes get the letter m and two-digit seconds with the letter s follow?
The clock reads 3h13
